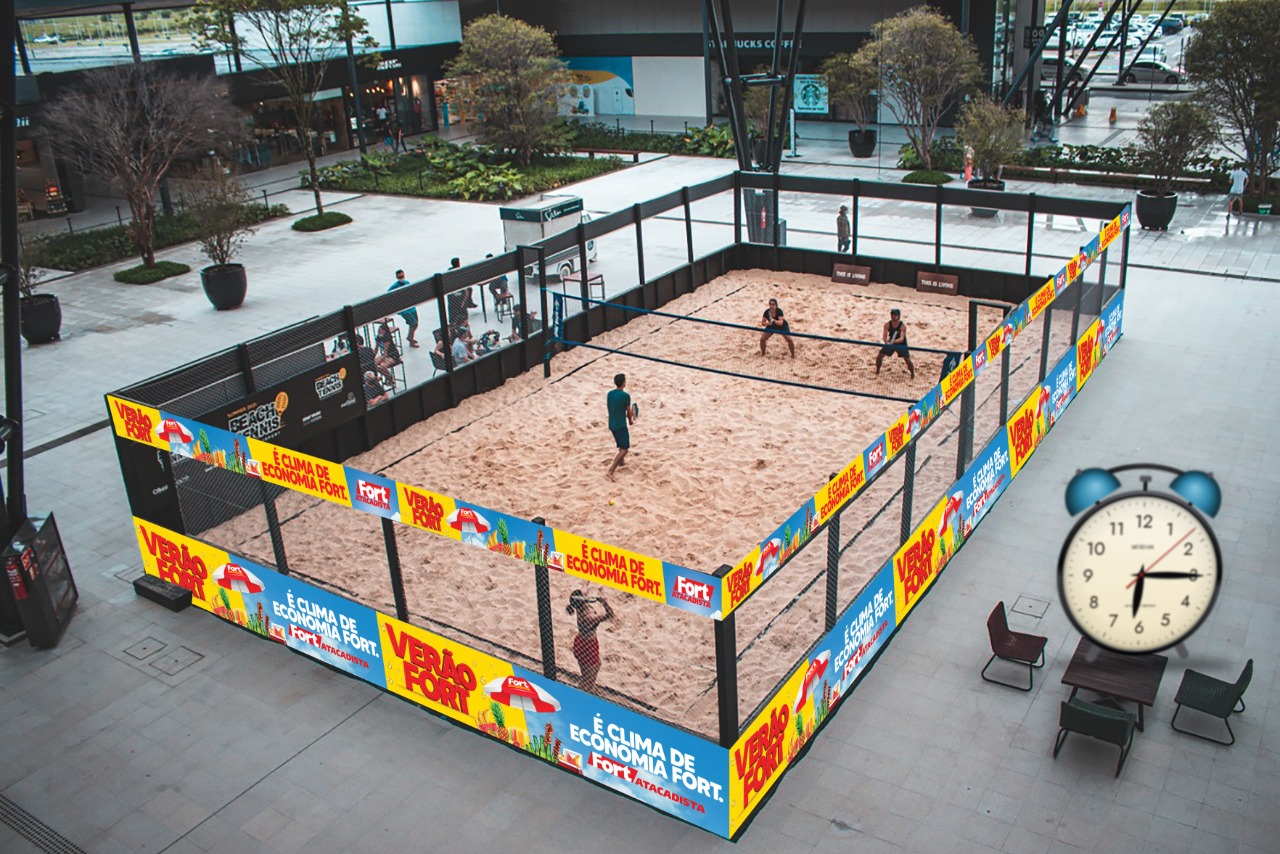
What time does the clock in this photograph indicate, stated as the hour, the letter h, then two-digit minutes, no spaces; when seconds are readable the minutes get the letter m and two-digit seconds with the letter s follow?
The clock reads 6h15m08s
